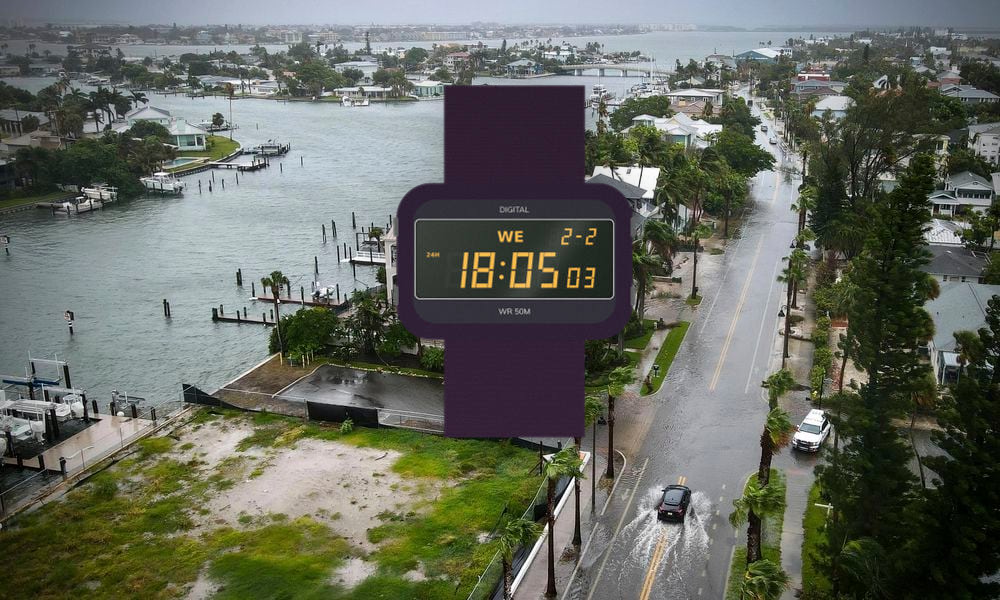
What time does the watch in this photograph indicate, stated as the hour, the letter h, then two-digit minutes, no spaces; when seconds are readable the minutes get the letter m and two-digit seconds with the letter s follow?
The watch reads 18h05m03s
